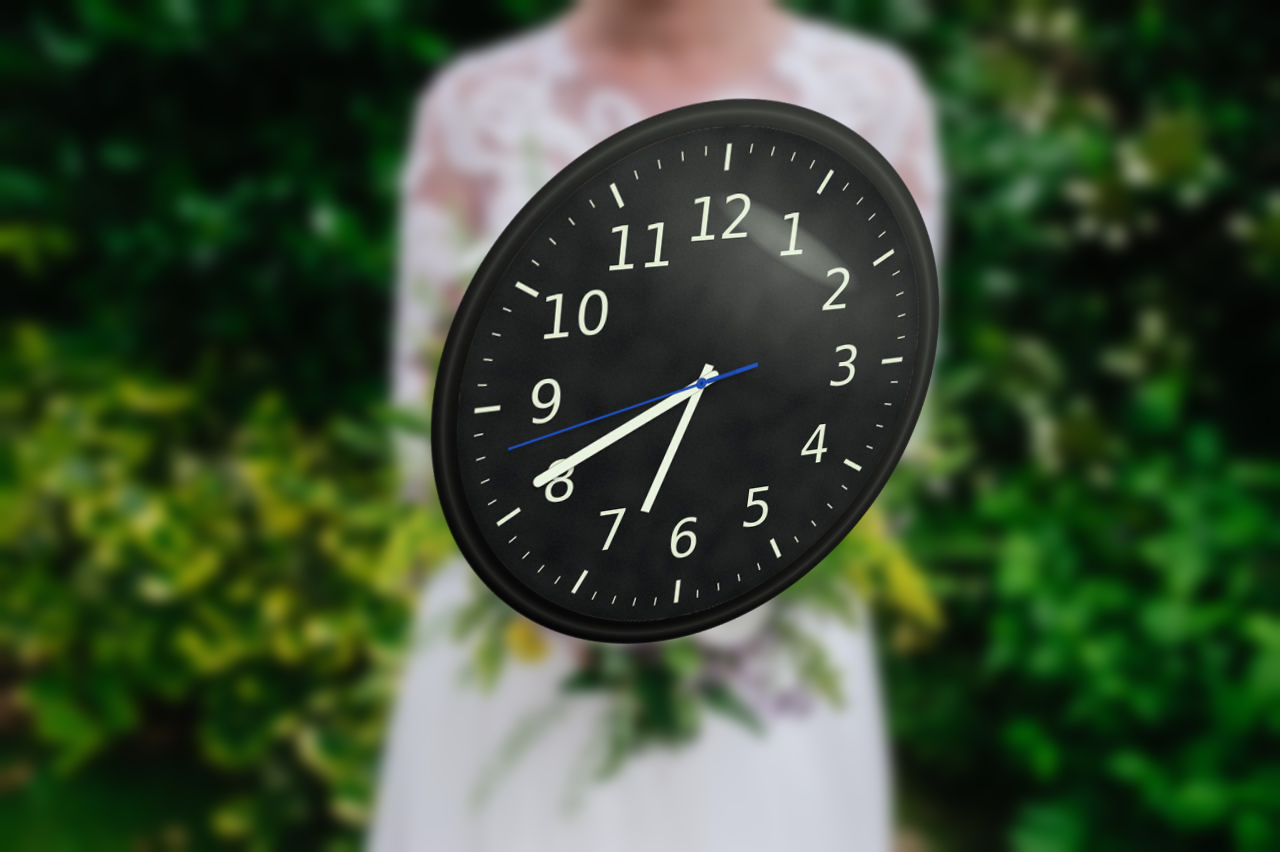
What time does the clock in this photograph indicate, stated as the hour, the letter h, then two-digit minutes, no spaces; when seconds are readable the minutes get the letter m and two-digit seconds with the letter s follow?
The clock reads 6h40m43s
